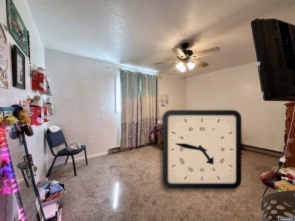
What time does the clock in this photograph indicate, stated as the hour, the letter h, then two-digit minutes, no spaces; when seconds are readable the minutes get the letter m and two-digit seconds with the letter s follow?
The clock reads 4h47
